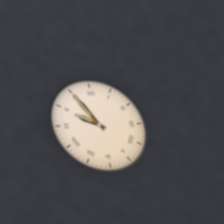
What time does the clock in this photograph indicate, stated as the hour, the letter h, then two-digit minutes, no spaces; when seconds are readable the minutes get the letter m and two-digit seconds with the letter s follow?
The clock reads 9h55
